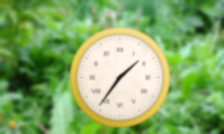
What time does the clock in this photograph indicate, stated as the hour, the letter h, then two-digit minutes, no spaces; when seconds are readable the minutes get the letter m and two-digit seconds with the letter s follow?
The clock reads 1h36
